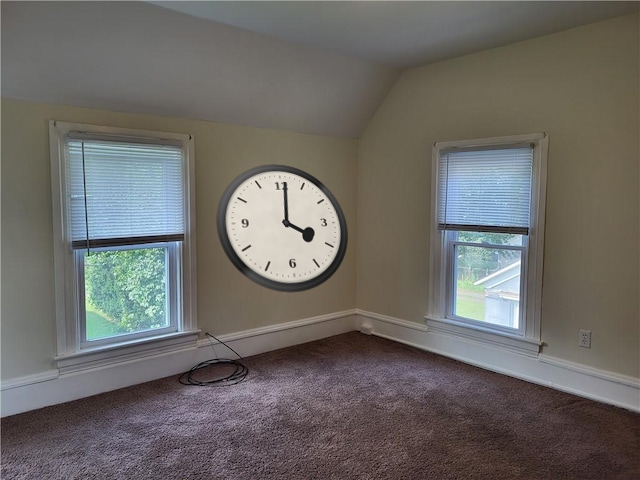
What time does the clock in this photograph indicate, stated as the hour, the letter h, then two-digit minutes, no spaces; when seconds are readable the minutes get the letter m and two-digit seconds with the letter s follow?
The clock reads 4h01
